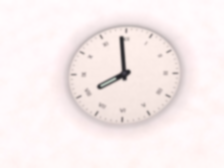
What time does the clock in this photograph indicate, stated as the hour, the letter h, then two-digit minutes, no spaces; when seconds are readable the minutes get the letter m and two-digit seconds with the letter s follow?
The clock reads 7h59
